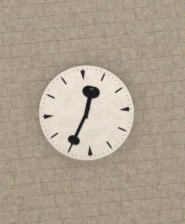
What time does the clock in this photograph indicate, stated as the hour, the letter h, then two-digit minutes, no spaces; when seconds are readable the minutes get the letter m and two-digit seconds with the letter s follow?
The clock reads 12h35
